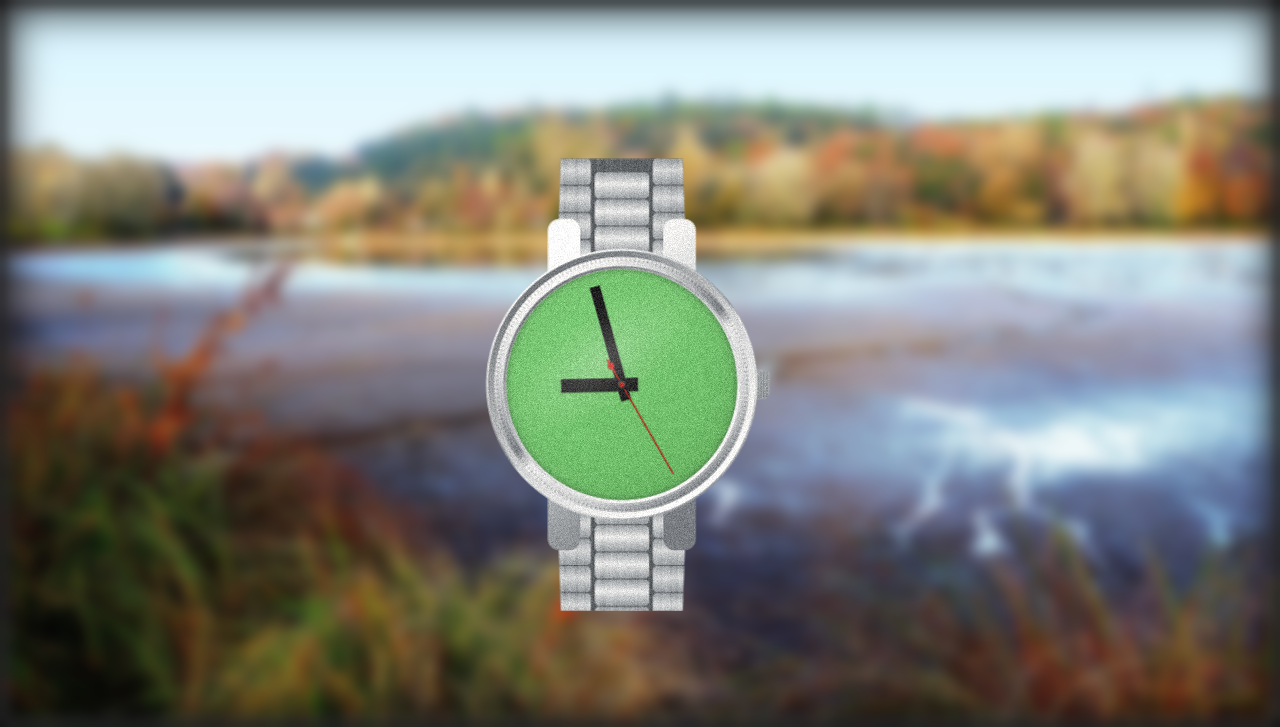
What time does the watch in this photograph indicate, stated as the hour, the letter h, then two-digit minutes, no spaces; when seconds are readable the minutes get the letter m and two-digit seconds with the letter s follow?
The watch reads 8h57m25s
